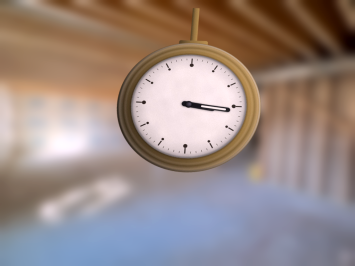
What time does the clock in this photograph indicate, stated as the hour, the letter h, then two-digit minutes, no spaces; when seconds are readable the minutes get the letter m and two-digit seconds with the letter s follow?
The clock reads 3h16
